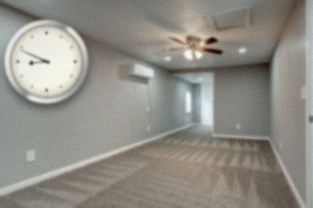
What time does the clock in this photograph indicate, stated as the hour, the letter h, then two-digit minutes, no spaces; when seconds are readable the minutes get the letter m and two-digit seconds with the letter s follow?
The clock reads 8h49
